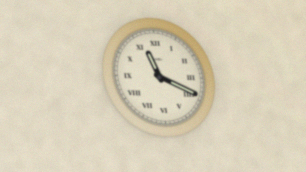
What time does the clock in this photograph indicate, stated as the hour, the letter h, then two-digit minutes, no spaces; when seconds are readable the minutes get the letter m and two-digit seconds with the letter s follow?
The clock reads 11h19
